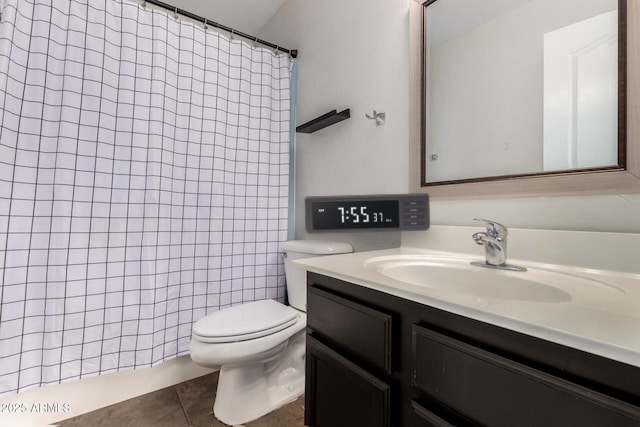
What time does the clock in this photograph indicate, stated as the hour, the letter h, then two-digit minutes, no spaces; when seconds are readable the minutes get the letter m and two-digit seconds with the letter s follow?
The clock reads 7h55m37s
